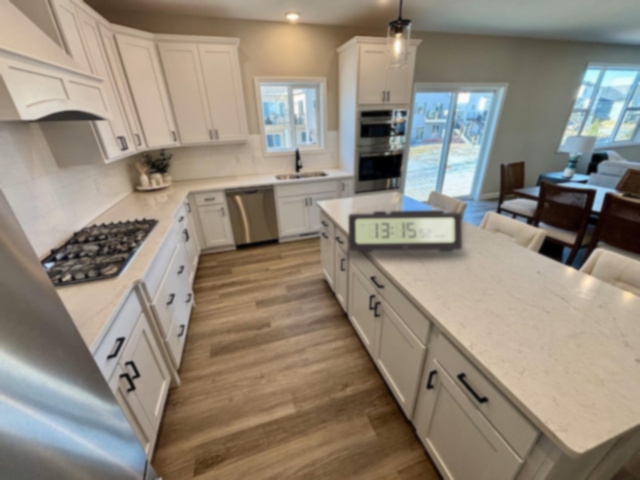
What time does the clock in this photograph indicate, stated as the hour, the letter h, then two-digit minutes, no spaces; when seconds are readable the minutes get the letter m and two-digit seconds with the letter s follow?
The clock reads 13h15
